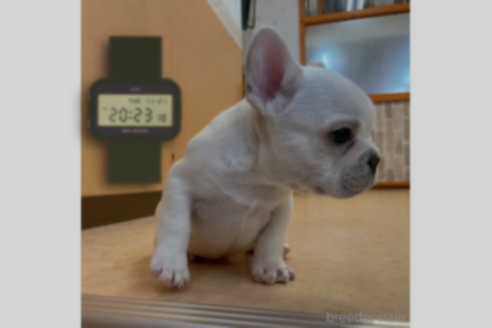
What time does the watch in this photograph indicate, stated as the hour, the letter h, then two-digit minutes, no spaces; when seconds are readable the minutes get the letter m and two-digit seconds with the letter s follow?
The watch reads 20h23
